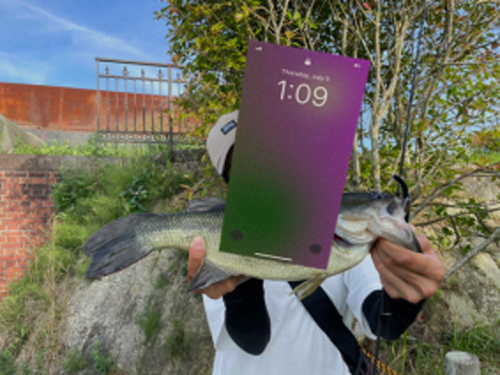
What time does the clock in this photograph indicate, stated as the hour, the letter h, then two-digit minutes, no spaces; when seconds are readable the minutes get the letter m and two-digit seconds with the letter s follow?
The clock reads 1h09
